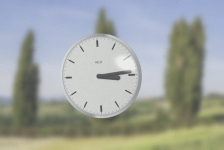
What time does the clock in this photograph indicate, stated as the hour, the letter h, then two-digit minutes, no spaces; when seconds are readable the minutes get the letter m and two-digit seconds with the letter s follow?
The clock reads 3h14
